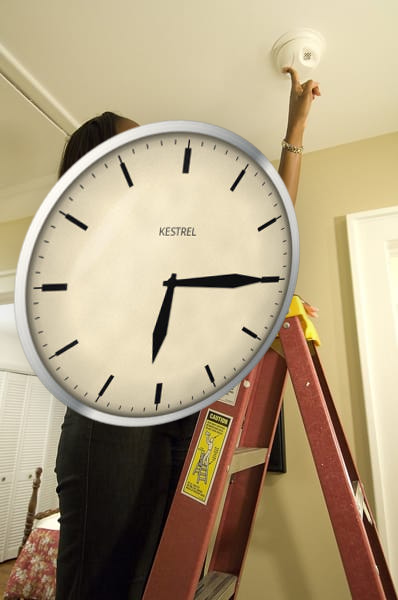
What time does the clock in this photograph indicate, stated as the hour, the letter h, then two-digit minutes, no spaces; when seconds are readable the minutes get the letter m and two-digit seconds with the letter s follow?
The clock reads 6h15
